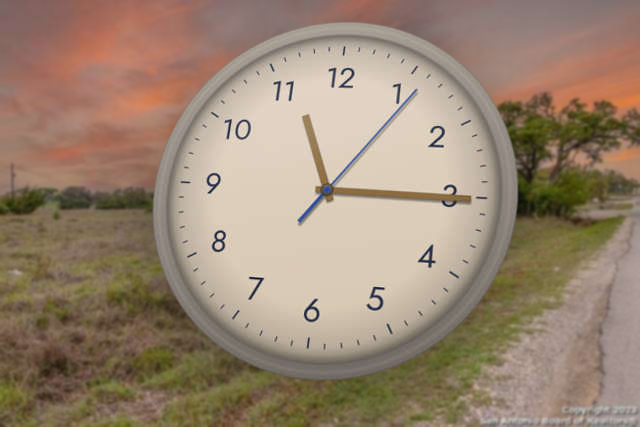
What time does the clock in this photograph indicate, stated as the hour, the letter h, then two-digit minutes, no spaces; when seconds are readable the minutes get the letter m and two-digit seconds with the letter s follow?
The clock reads 11h15m06s
